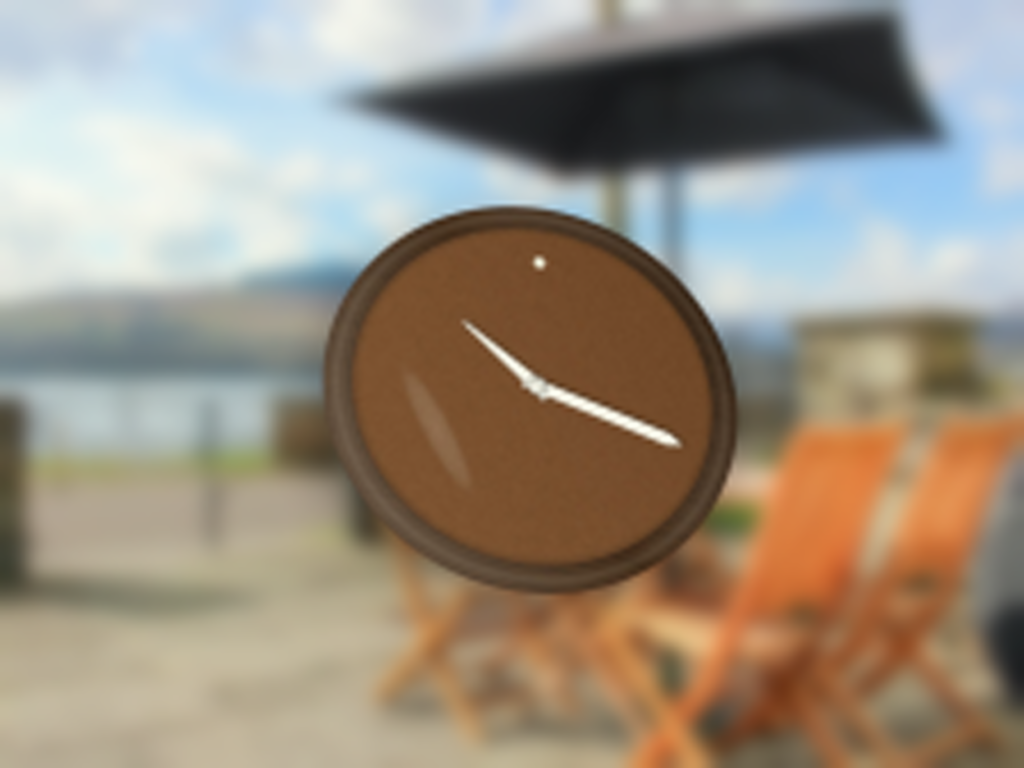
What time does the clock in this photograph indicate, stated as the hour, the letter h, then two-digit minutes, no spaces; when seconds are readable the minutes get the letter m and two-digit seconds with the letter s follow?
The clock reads 10h18
